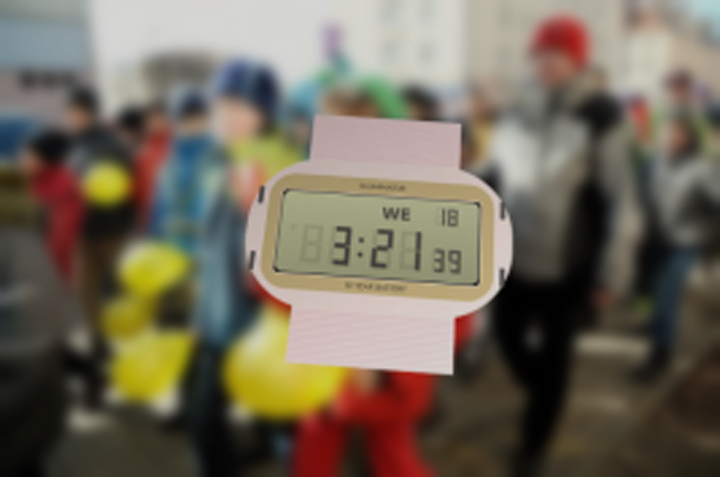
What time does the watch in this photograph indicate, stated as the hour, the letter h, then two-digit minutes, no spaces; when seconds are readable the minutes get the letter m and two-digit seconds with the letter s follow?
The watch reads 3h21m39s
